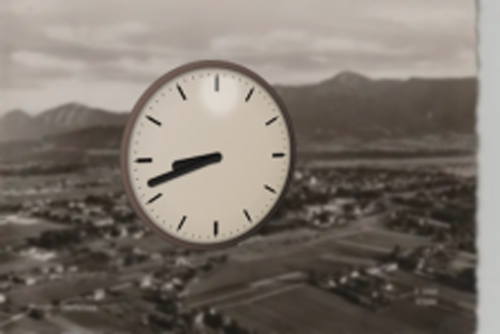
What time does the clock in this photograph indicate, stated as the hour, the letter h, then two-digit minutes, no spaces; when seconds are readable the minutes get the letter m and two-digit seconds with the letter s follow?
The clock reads 8h42
